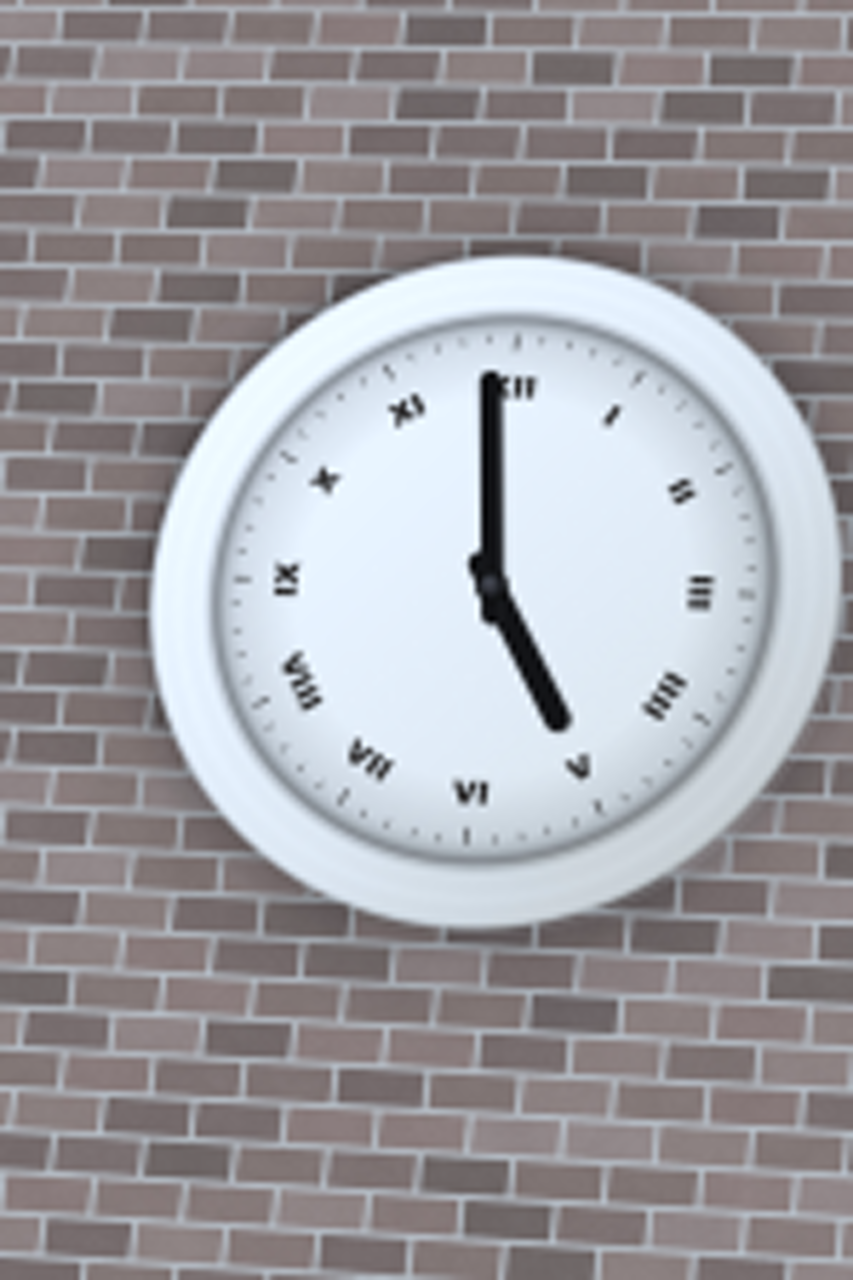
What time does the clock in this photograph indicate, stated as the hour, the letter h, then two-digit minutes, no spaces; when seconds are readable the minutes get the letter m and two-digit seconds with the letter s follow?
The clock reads 4h59
